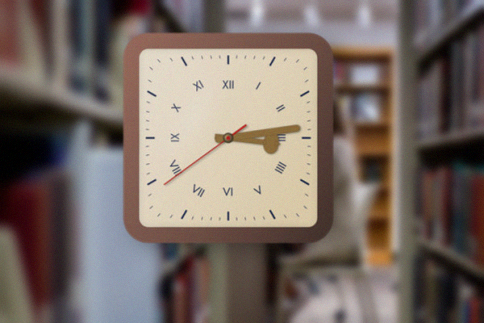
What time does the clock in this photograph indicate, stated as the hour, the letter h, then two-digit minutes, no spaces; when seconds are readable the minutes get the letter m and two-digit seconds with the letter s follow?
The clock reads 3h13m39s
